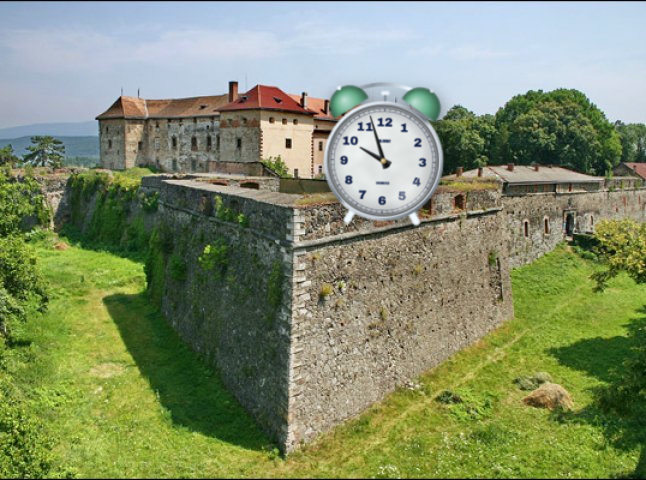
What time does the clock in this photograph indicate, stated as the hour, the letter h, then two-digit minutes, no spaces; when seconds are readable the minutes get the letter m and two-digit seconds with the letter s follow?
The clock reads 9h57
